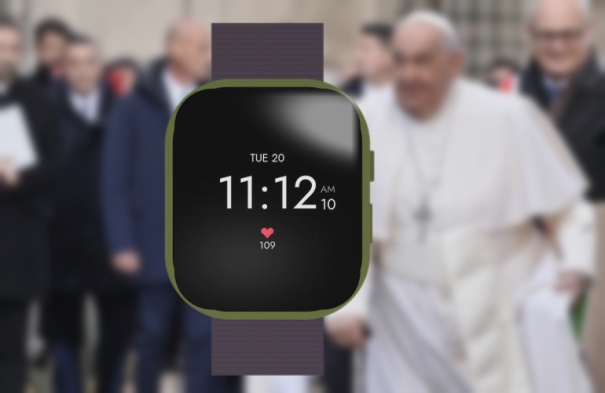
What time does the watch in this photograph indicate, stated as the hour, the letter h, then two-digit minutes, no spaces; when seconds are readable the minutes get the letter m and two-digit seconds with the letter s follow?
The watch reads 11h12m10s
